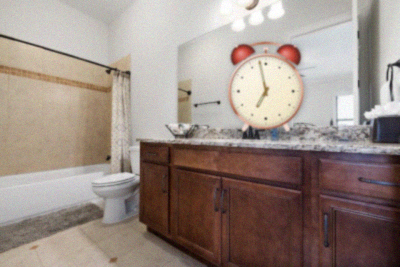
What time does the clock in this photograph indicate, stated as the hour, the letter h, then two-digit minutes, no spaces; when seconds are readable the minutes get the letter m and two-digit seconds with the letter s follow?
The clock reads 6h58
